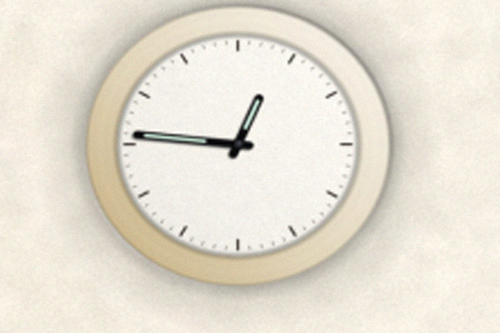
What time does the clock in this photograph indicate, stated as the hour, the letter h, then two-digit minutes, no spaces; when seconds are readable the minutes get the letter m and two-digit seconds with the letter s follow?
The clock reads 12h46
